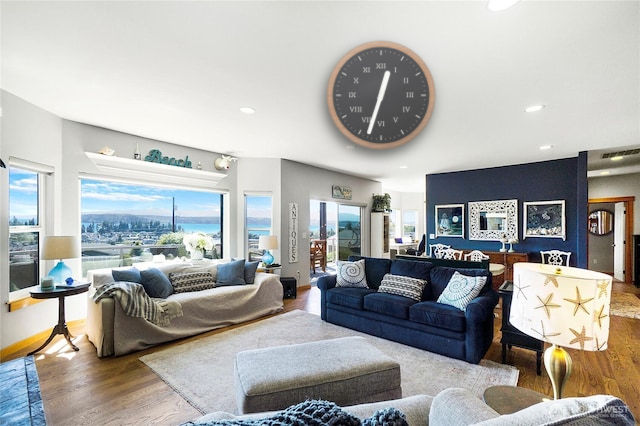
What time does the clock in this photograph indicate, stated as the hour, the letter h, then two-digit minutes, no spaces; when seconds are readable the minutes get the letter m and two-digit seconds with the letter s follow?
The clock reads 12h33
